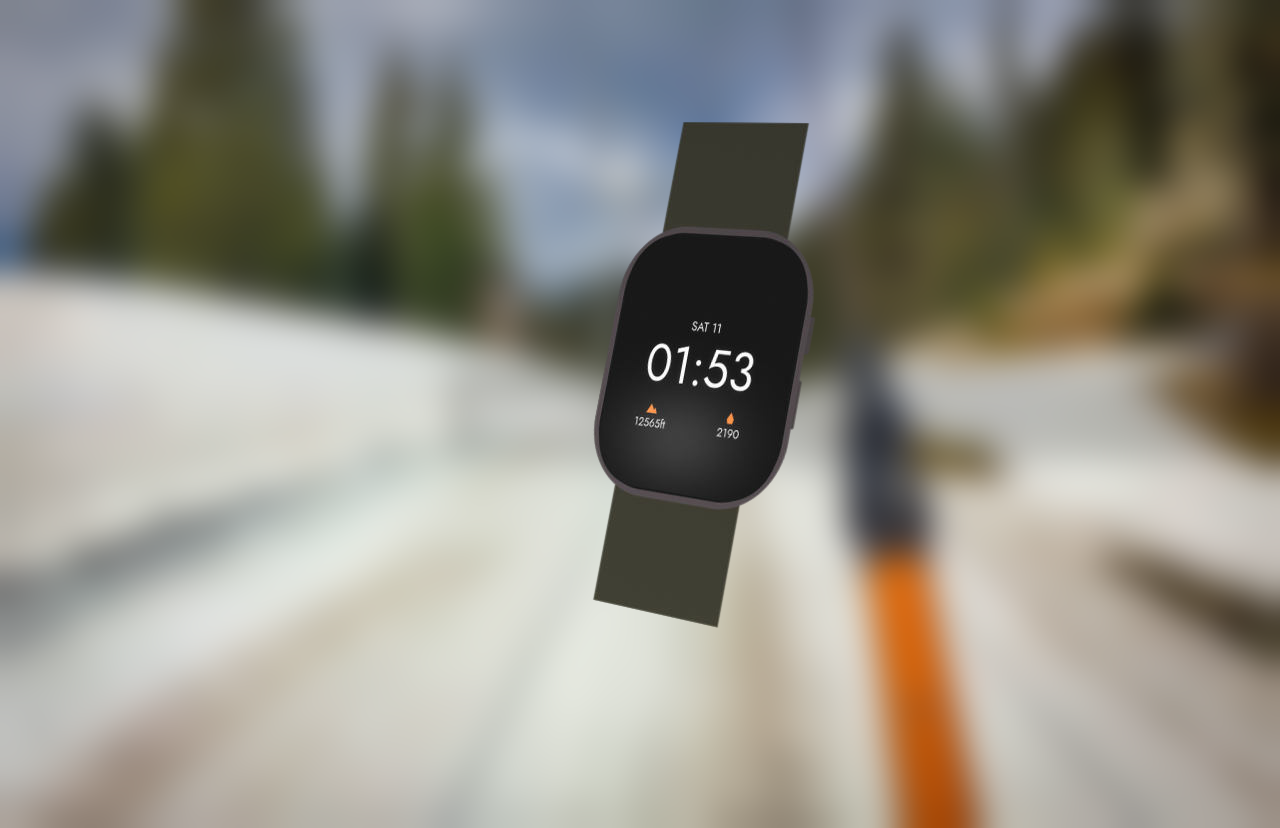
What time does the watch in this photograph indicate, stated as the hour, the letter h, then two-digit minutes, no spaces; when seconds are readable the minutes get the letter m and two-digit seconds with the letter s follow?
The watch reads 1h53
